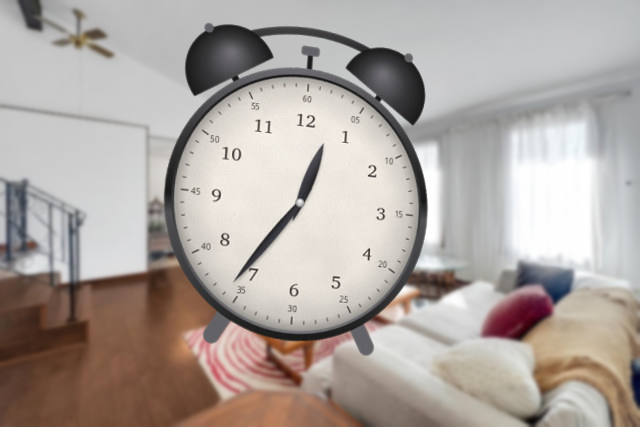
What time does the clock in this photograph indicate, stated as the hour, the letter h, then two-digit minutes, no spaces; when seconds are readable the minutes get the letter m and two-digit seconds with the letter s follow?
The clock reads 12h36
